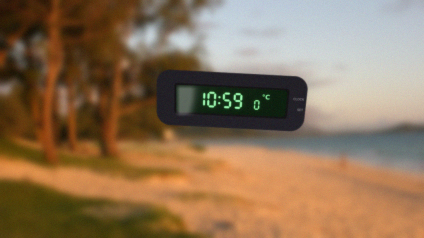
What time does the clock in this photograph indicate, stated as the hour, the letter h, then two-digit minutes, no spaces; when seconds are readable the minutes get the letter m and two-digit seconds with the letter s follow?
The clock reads 10h59
